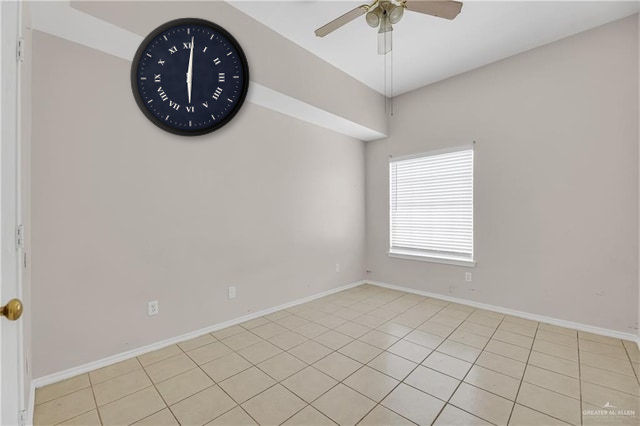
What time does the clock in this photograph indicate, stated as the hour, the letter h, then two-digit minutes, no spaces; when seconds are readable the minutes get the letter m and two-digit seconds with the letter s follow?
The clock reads 6h01
